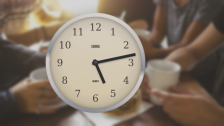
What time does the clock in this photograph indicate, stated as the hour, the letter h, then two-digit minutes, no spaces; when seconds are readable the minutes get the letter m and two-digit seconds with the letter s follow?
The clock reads 5h13
